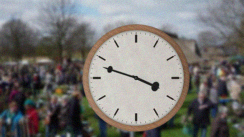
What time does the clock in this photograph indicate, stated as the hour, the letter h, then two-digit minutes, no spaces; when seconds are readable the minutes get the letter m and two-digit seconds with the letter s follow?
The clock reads 3h48
